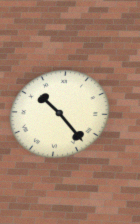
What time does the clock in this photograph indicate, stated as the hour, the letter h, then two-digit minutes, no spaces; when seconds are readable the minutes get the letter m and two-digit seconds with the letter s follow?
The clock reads 10h23
